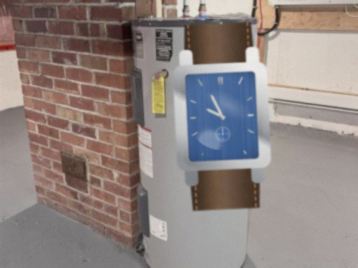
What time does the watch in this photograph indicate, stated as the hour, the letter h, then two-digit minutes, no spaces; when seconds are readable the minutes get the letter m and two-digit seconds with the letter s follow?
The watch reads 9h56
